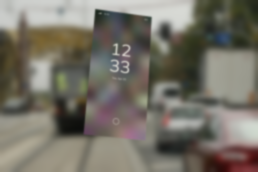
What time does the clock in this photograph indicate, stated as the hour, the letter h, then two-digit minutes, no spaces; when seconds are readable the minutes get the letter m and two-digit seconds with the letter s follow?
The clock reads 12h33
